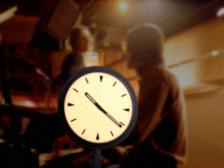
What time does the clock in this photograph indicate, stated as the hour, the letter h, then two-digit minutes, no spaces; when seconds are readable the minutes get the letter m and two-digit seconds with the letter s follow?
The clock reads 10h21
